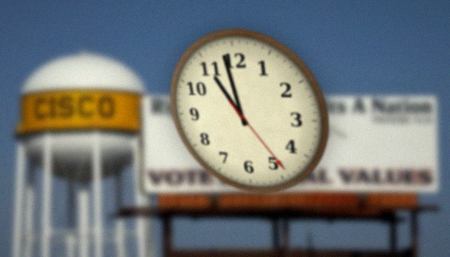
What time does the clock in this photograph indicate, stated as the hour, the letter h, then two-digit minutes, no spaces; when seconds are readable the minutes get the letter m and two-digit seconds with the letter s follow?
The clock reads 10h58m24s
